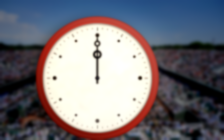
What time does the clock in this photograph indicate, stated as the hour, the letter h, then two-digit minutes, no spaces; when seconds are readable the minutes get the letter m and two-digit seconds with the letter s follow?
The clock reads 12h00
